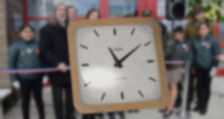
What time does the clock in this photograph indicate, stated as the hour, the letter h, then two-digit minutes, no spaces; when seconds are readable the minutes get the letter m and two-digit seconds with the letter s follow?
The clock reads 11h09
